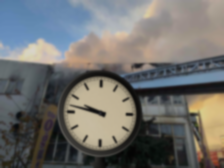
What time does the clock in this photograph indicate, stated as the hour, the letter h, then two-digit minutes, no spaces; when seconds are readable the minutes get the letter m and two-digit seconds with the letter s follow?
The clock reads 9h47
